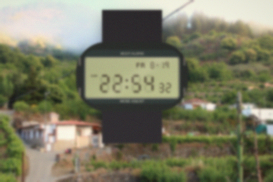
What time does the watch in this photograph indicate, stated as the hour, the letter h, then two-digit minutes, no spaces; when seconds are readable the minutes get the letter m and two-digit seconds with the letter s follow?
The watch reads 22h54
